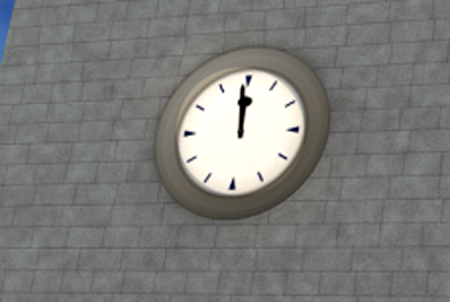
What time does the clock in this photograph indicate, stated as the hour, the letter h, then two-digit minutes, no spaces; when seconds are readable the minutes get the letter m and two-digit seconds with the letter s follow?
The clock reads 11h59
